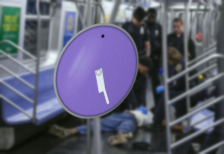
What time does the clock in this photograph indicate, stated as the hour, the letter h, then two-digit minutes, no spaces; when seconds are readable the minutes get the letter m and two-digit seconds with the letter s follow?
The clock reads 5h26
